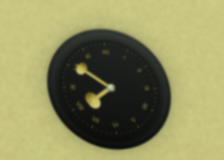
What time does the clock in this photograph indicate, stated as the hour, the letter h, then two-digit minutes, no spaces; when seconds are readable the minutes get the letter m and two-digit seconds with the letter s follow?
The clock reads 7h51
